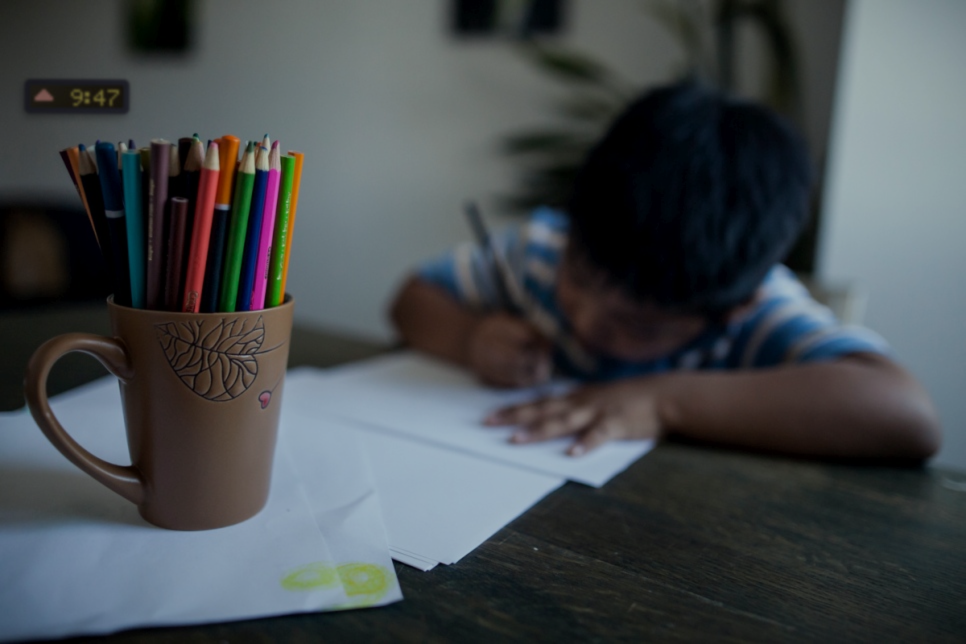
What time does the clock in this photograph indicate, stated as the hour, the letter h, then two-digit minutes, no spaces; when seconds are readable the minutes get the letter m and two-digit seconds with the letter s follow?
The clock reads 9h47
